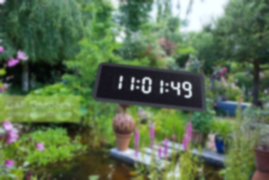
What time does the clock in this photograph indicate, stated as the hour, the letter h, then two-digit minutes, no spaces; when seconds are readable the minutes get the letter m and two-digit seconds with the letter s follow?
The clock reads 11h01m49s
